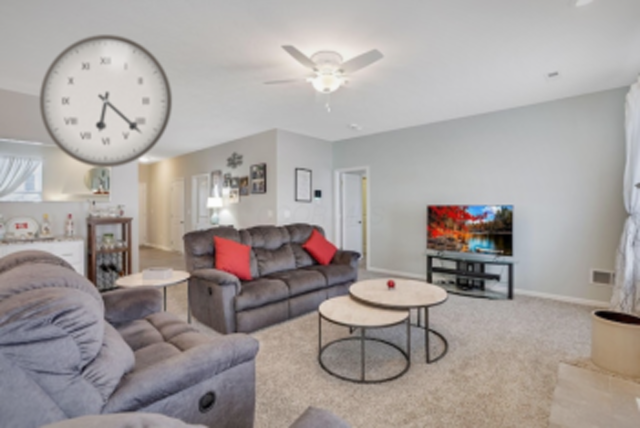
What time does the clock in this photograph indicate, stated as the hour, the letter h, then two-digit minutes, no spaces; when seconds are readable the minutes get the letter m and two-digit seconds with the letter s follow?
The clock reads 6h22
